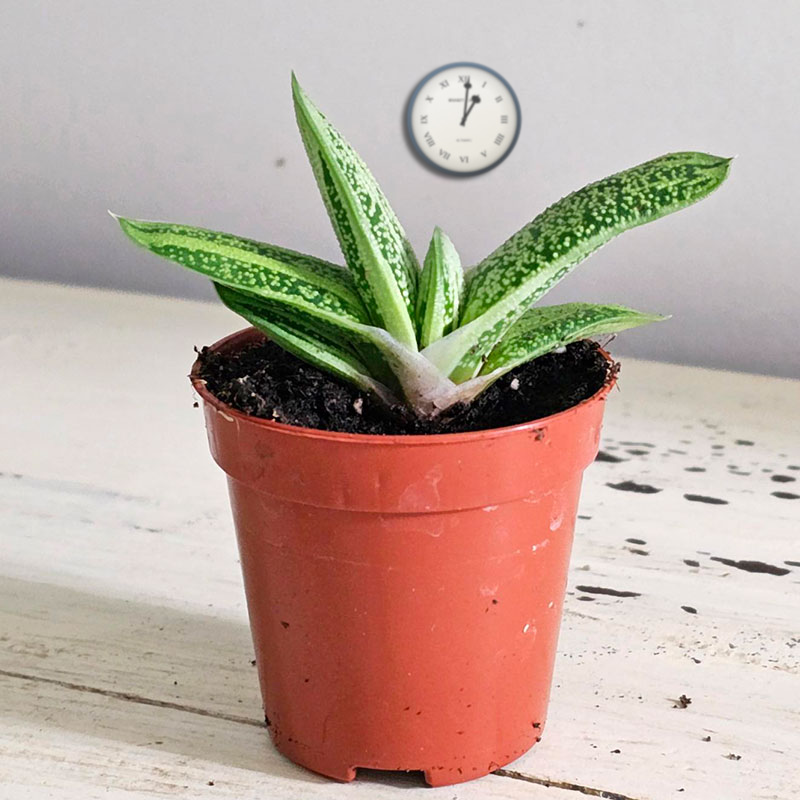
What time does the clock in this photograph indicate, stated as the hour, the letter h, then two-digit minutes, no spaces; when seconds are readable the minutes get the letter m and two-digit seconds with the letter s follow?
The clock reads 1h01
